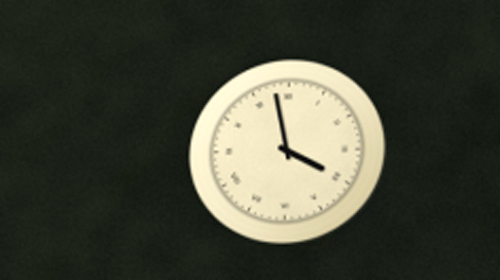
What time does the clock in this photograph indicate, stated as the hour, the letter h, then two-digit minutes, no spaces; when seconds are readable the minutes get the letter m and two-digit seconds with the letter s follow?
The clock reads 3h58
